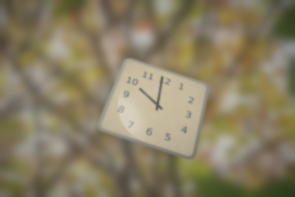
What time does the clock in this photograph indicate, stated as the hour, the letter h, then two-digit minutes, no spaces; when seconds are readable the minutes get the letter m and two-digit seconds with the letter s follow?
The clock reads 9h59
